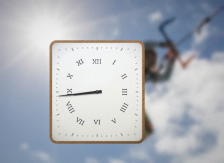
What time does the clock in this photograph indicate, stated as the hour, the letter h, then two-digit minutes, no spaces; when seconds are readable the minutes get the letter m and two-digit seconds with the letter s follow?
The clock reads 8h44
